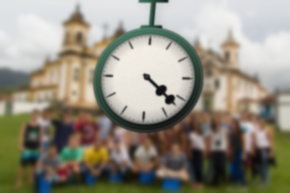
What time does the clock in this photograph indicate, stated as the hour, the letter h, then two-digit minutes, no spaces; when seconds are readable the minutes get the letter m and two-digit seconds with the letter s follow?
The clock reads 4h22
